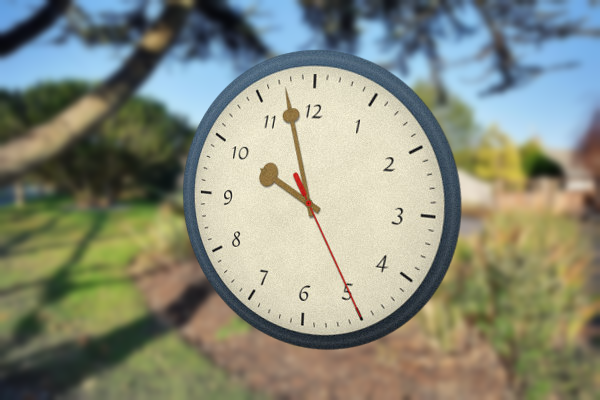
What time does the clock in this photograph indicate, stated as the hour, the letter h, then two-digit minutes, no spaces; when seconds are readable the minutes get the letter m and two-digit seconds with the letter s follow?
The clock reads 9h57m25s
